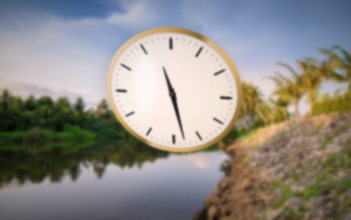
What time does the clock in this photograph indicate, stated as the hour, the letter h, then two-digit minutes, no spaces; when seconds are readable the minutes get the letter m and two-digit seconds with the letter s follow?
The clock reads 11h28
